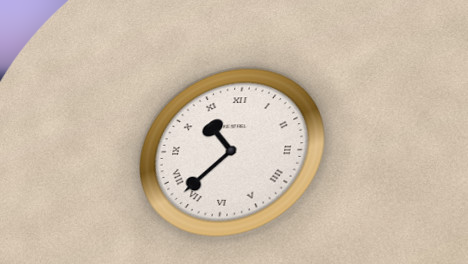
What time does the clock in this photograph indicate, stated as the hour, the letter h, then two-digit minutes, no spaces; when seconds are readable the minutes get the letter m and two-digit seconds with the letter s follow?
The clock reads 10h37
